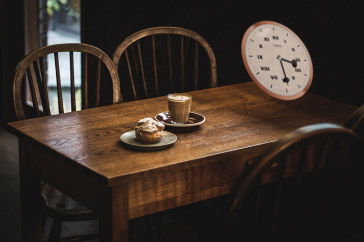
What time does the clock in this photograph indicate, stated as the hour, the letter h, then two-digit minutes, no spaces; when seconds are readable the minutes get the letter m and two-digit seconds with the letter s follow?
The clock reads 3h29
